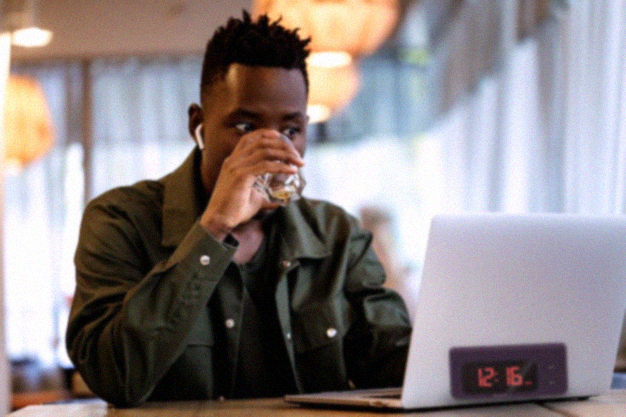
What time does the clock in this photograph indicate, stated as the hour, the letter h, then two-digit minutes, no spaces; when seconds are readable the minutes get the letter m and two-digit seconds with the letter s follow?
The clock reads 12h16
